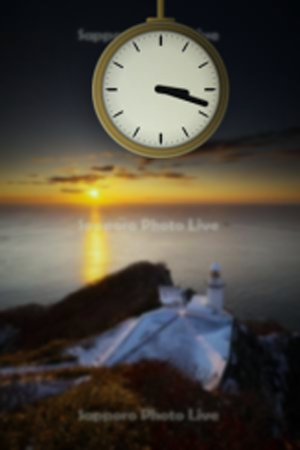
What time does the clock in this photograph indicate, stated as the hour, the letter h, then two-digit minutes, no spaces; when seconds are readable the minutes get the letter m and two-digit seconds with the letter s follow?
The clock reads 3h18
